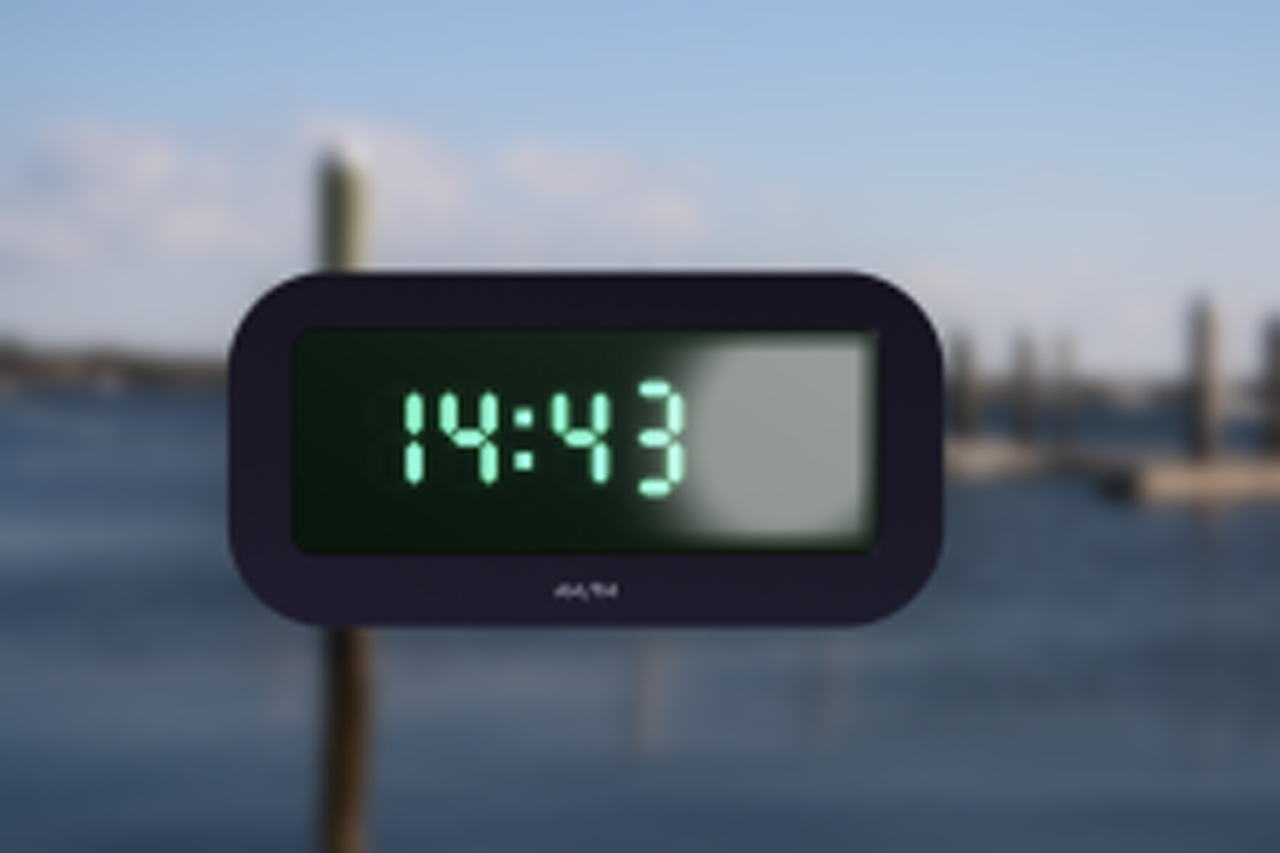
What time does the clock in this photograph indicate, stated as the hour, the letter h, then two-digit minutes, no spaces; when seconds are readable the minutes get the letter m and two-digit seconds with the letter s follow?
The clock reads 14h43
